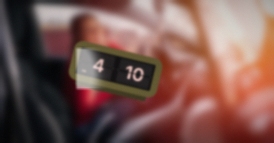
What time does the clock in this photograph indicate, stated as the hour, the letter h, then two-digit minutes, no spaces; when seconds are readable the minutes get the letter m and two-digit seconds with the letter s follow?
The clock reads 4h10
